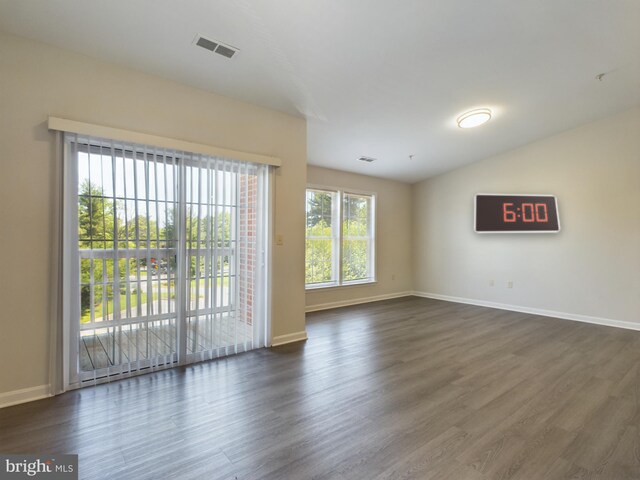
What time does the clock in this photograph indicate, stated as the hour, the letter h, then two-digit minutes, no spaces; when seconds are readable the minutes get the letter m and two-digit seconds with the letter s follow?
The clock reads 6h00
